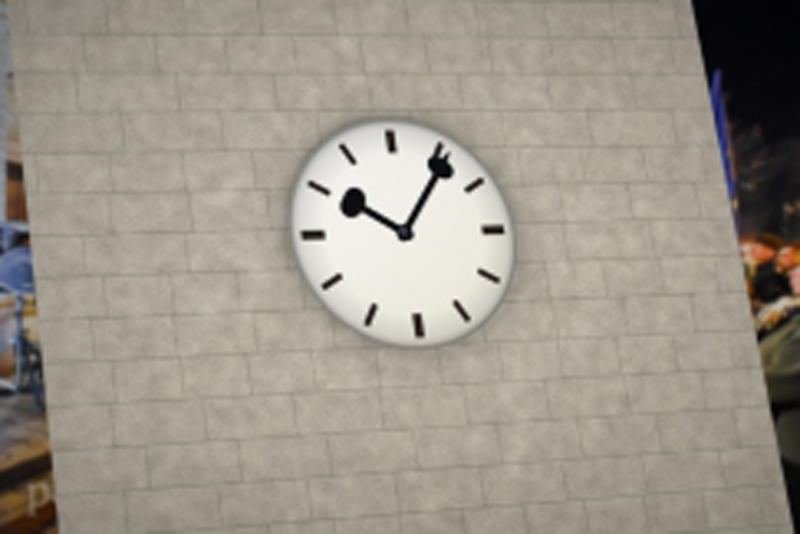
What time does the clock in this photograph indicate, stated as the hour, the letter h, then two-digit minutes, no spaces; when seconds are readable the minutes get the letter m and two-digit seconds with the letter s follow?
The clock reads 10h06
